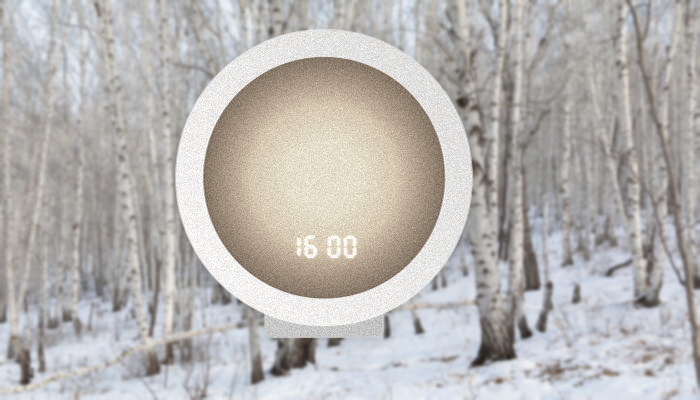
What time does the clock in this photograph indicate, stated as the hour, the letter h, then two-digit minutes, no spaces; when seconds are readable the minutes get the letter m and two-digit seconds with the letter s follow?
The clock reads 16h00
